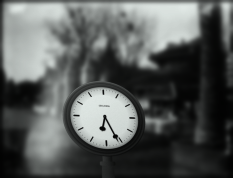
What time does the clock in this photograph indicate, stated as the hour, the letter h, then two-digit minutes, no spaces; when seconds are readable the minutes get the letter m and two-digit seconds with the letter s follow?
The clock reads 6h26
